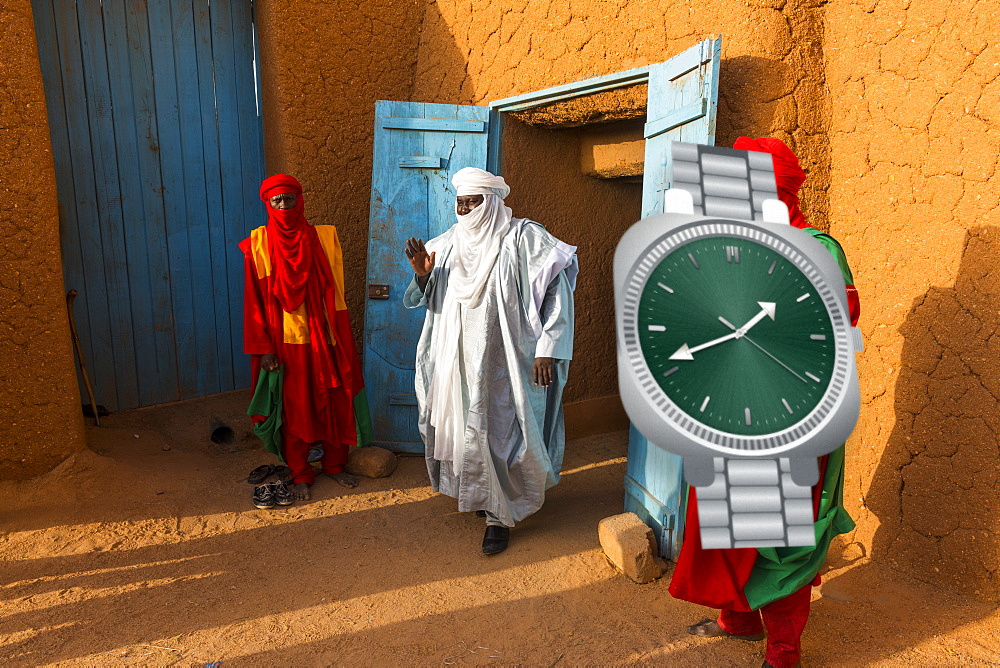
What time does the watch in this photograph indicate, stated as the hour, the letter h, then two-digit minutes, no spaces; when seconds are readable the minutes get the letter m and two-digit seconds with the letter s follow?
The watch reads 1h41m21s
